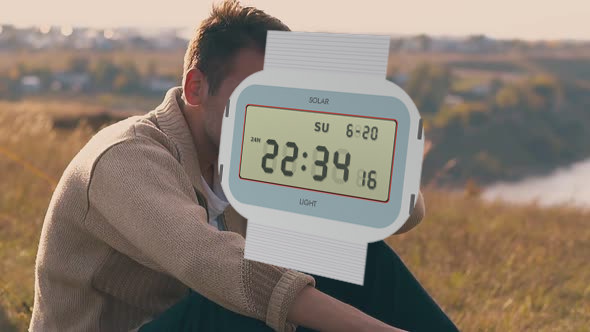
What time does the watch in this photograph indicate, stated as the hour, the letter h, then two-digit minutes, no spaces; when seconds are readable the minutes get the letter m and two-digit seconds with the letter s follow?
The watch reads 22h34m16s
